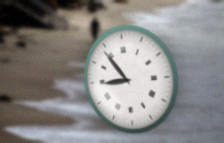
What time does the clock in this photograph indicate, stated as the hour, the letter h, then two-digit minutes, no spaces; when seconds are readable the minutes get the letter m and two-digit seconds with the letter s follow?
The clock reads 8h54
